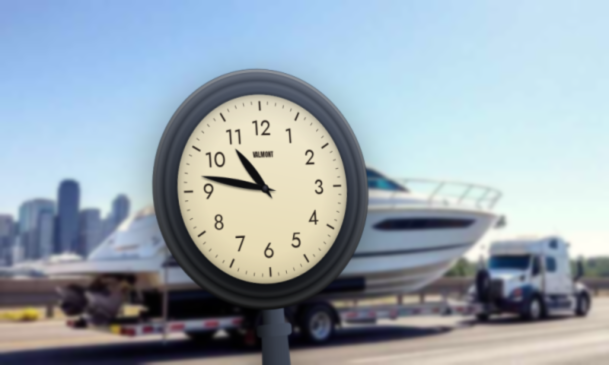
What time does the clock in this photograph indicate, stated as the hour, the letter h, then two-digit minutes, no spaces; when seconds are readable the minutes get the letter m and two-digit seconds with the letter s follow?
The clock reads 10h47
